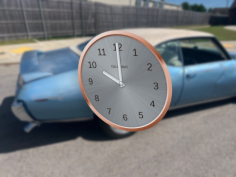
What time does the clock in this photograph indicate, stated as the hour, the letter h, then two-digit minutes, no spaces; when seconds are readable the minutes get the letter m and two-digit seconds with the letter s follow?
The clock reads 10h00
